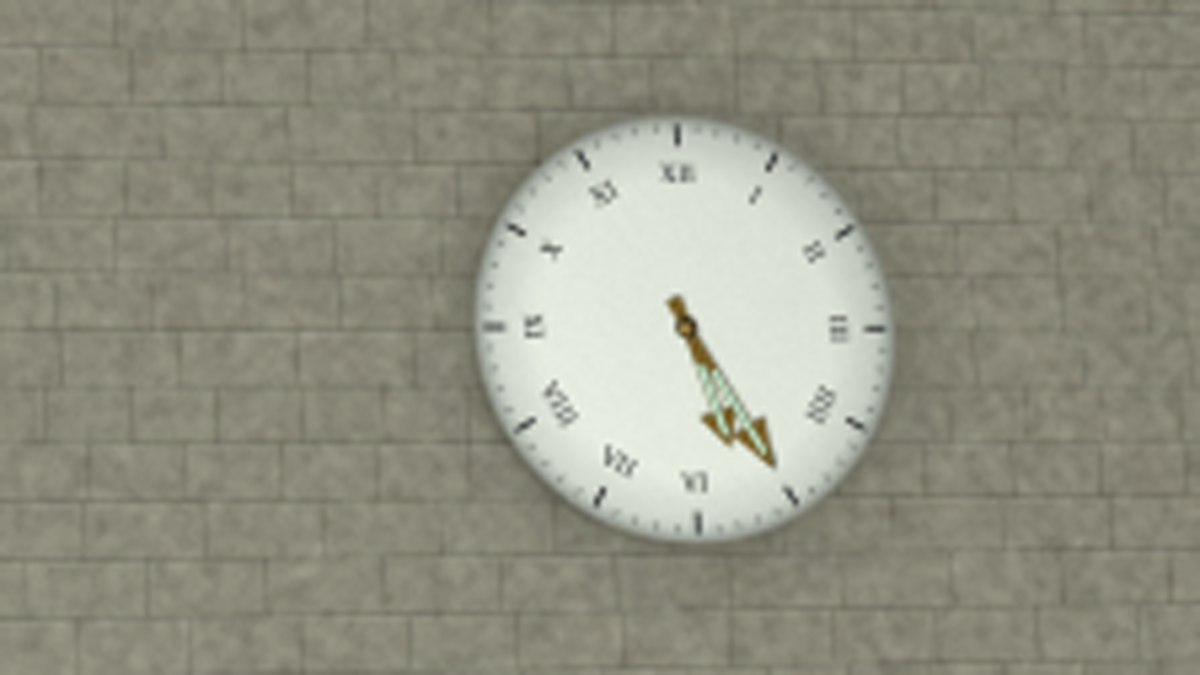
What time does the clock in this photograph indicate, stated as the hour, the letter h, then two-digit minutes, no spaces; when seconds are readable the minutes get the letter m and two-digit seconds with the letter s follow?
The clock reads 5h25
